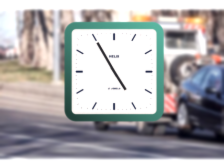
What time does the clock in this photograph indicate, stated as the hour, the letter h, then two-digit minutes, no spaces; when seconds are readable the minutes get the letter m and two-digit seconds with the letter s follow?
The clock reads 4h55
